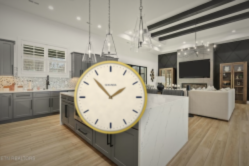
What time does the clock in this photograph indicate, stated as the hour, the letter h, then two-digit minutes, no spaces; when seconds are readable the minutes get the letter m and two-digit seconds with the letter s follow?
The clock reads 1h53
